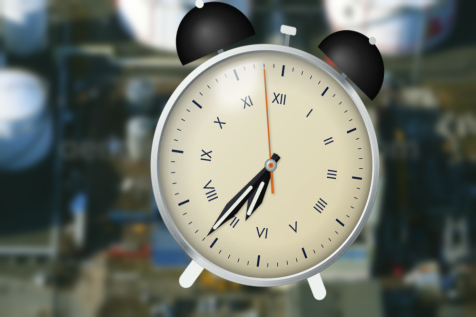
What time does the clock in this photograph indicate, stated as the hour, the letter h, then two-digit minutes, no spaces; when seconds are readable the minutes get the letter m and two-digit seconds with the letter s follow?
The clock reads 6h35m58s
